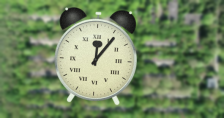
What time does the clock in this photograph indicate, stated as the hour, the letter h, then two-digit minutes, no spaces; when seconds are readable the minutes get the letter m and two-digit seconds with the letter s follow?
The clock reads 12h06
